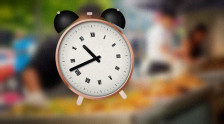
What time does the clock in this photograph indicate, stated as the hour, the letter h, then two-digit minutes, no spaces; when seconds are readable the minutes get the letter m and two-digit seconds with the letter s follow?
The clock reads 10h42
